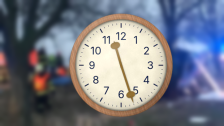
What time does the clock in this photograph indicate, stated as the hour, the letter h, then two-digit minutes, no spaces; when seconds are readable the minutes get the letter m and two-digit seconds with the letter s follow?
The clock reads 11h27
